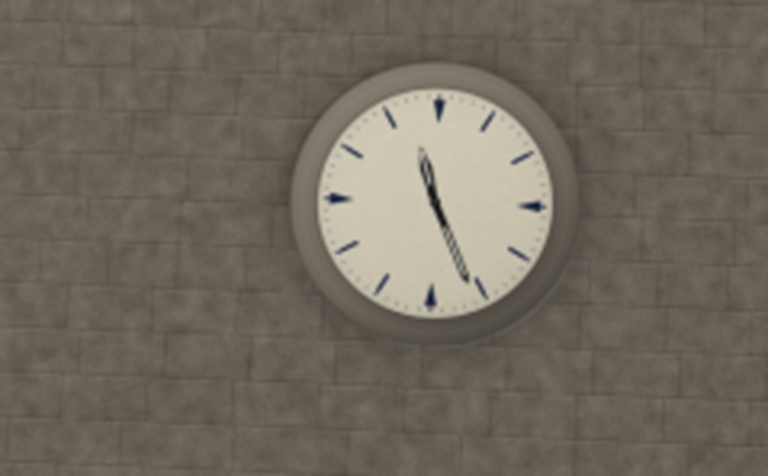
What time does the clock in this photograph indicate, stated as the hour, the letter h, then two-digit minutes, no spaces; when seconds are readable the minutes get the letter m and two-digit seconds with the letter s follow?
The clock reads 11h26
